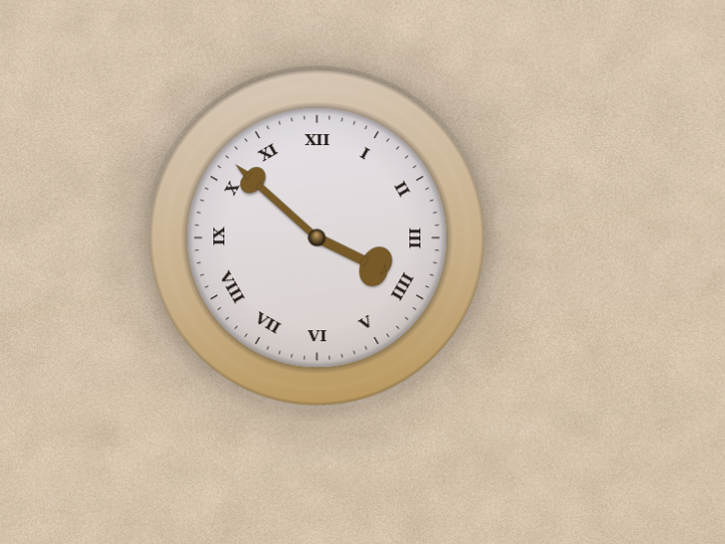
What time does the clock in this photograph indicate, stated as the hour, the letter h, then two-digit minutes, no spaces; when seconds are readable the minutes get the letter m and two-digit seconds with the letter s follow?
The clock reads 3h52
